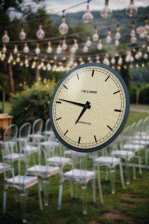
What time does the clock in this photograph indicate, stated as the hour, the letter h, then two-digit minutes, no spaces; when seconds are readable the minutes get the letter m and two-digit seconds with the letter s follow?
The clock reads 6h46
